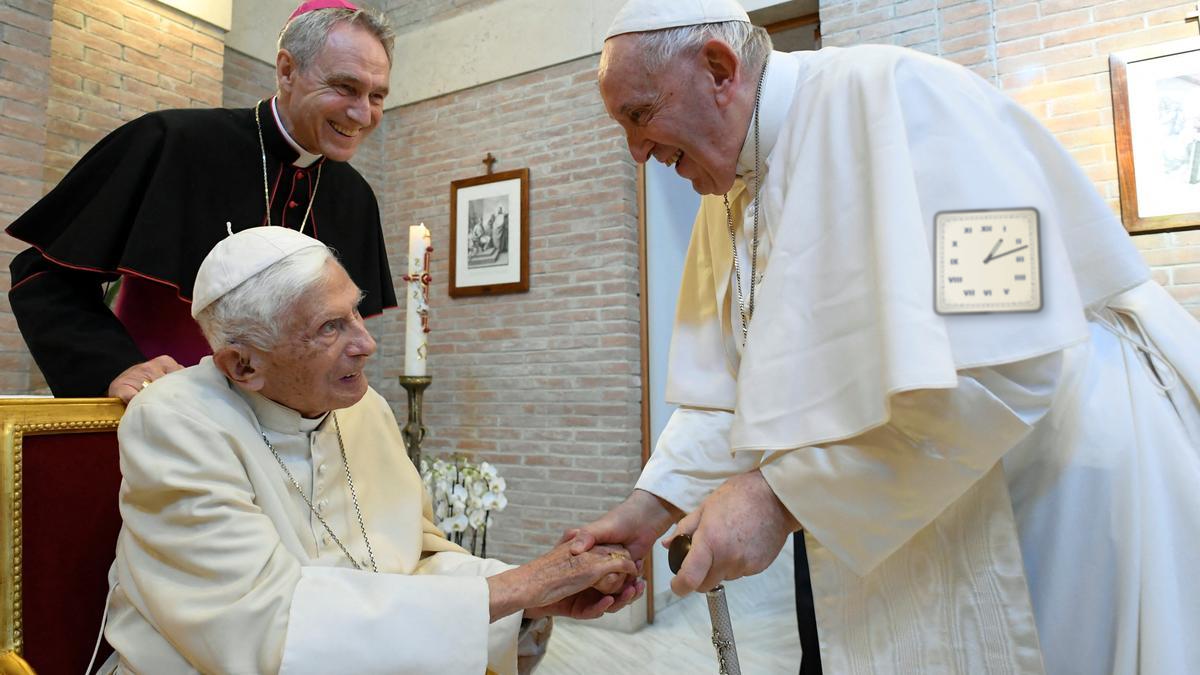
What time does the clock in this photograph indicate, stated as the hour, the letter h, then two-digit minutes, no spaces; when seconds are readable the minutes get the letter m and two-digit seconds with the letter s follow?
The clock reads 1h12
